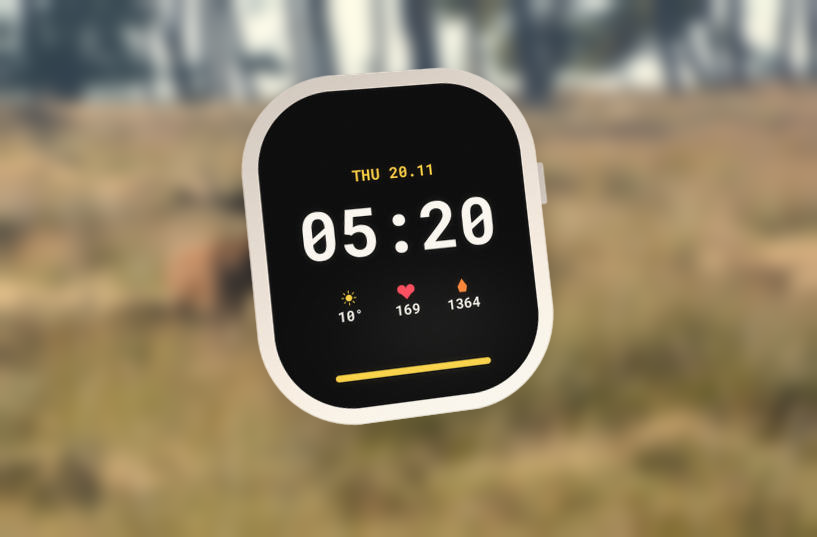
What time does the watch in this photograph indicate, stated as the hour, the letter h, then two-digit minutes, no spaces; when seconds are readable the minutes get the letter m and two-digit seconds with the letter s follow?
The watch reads 5h20
